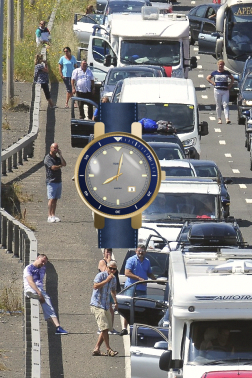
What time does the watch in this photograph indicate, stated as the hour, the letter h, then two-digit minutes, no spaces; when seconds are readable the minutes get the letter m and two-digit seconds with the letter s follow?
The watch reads 8h02
